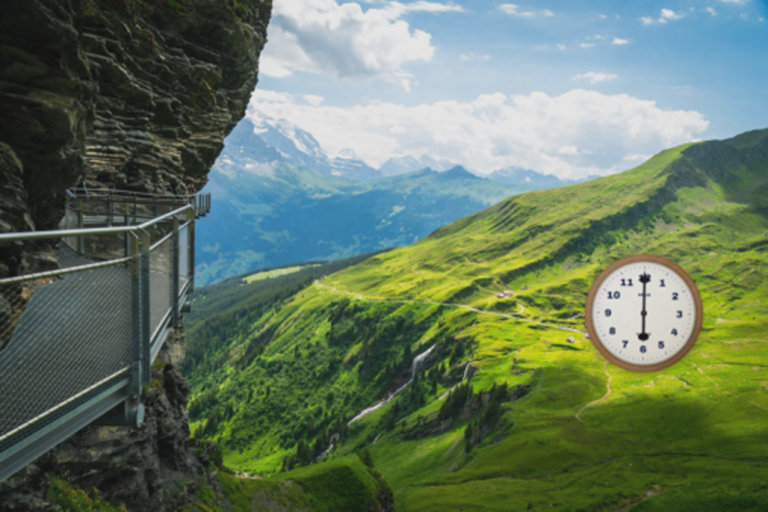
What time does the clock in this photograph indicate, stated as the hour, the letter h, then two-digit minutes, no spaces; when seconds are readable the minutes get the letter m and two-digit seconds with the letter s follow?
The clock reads 6h00
